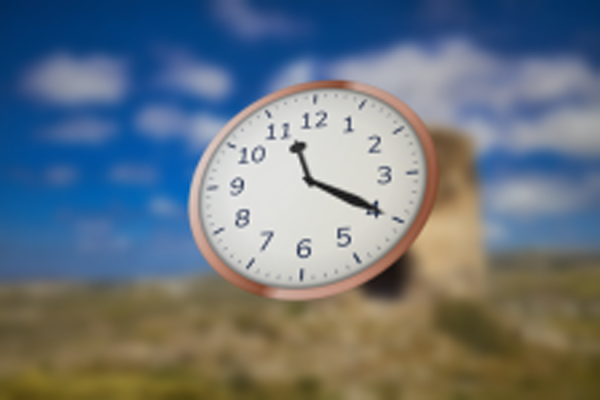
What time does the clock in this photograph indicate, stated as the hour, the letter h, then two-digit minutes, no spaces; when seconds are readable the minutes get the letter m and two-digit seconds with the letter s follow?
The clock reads 11h20
